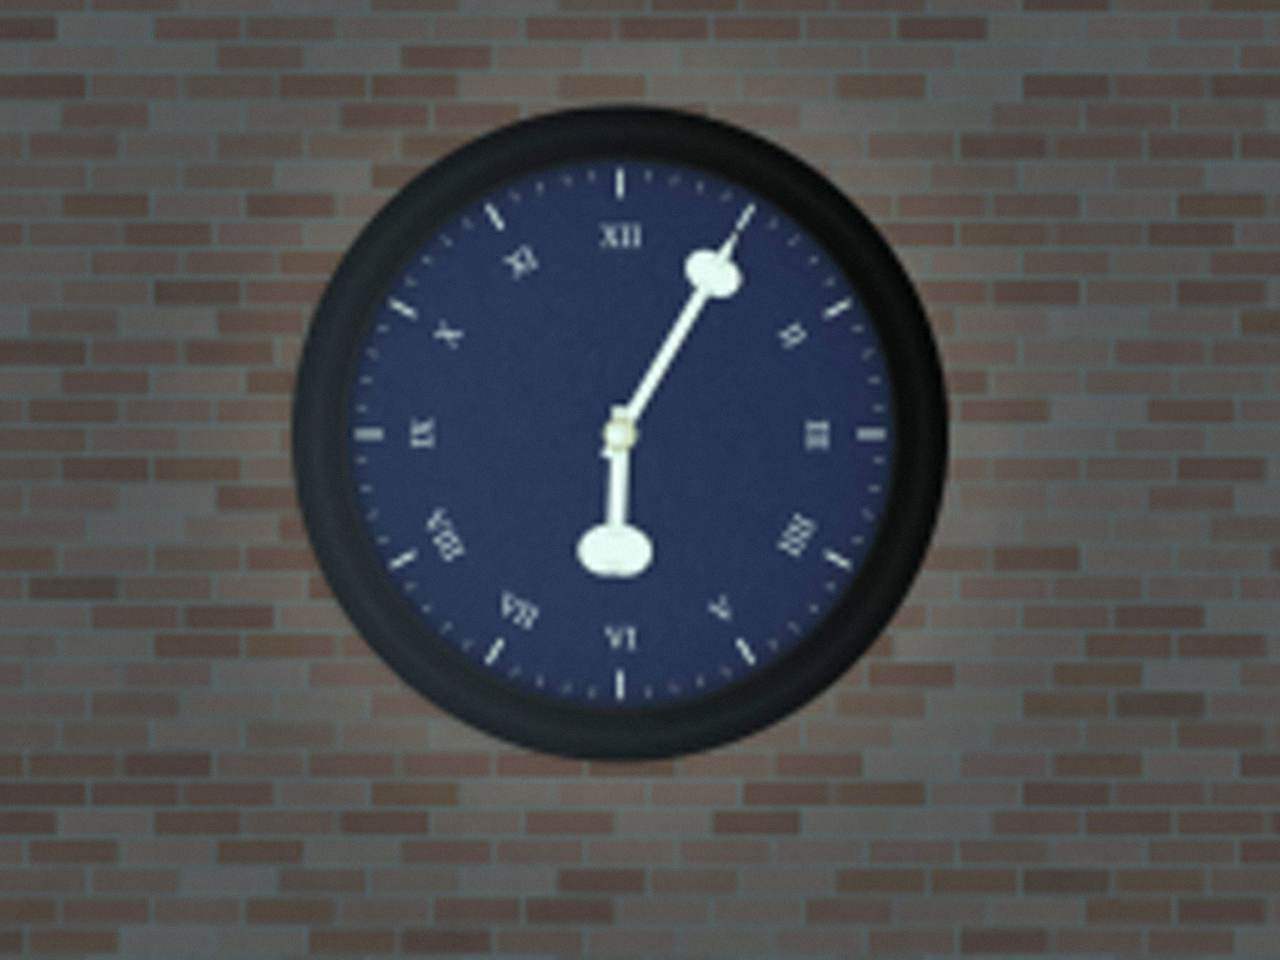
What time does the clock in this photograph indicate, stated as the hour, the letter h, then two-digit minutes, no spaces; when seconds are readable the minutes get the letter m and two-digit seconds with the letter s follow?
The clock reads 6h05
